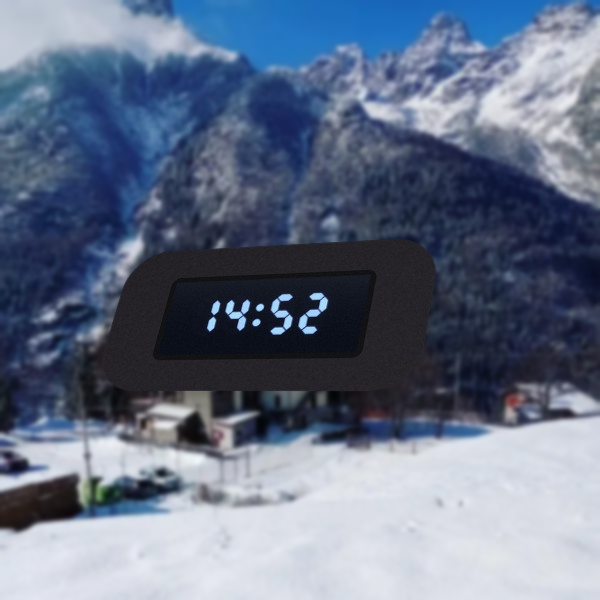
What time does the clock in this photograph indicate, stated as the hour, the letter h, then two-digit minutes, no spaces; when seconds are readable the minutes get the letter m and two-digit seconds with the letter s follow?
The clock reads 14h52
